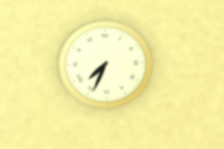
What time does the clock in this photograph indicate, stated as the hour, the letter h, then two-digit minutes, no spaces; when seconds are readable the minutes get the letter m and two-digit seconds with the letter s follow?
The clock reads 7h34
